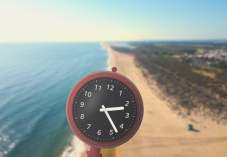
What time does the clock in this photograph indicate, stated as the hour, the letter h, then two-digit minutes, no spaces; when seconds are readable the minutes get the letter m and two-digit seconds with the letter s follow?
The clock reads 2h23
